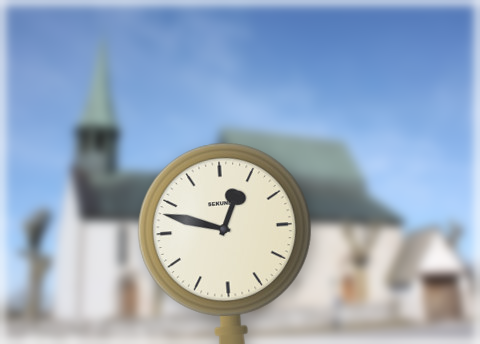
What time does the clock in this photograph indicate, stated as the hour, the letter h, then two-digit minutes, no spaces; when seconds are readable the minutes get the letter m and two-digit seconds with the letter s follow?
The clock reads 12h48
